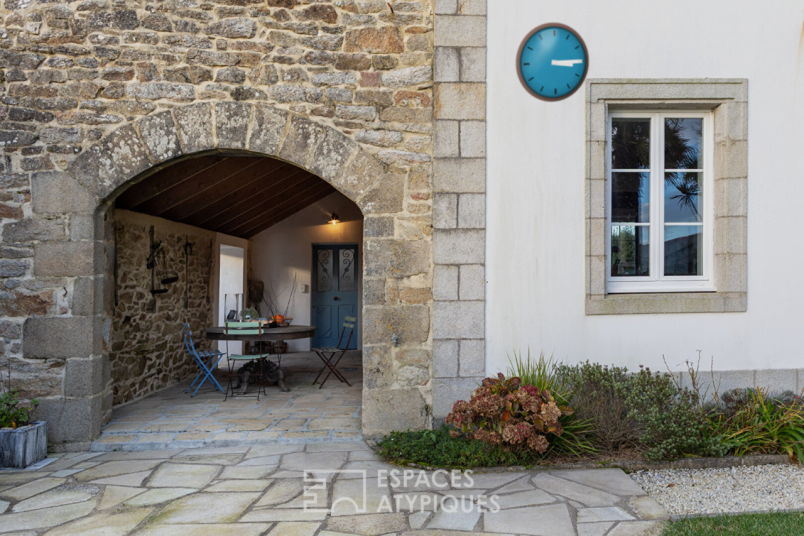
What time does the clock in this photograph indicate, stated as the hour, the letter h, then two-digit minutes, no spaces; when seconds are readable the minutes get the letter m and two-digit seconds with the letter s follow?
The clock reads 3h15
